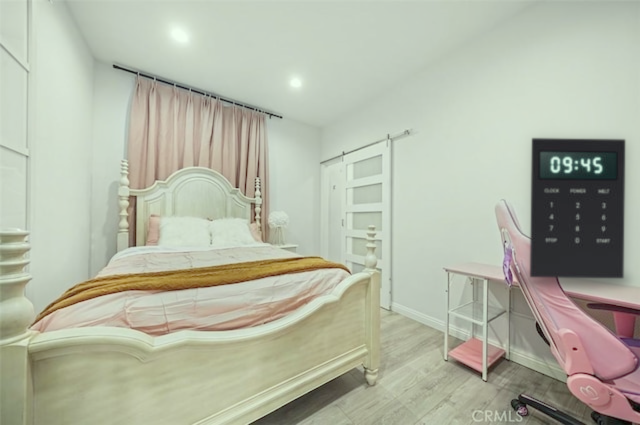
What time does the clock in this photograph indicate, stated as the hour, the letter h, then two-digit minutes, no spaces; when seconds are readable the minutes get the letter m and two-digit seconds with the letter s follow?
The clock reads 9h45
